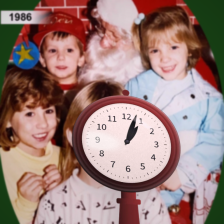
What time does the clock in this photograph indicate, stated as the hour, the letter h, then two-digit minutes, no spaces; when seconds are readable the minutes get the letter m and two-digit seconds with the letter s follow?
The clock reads 1h03
